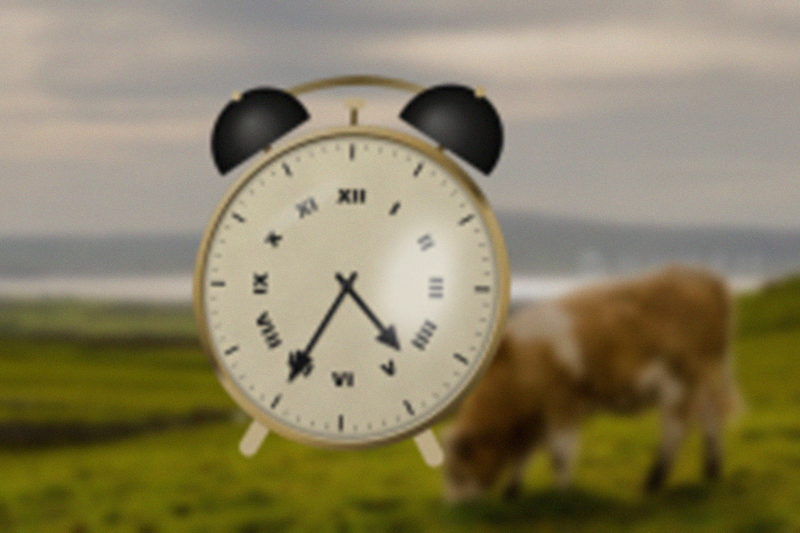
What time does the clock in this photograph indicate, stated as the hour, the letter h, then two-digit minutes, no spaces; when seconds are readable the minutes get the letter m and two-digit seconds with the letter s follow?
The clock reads 4h35
